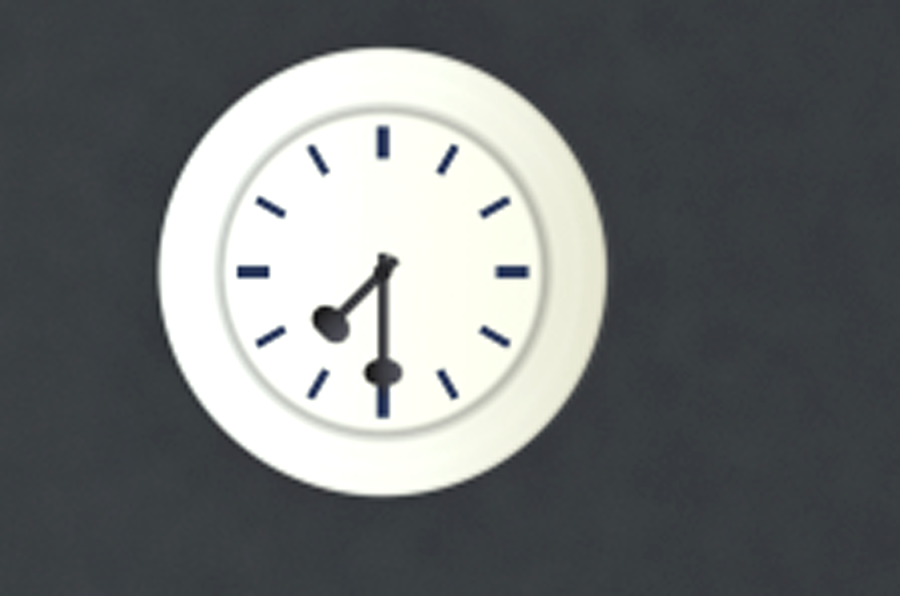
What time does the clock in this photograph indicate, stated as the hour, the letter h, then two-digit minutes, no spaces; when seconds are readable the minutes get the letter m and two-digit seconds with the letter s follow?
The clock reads 7h30
